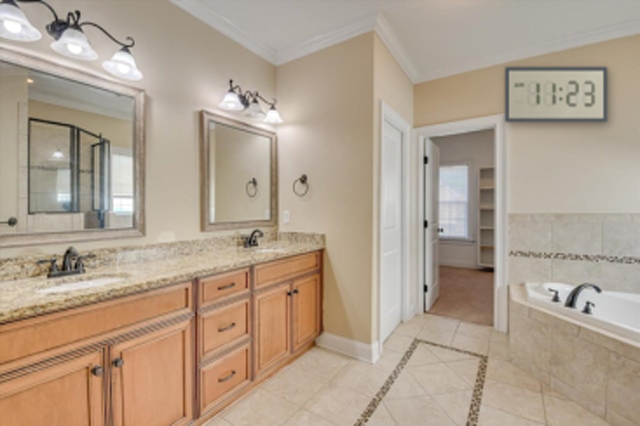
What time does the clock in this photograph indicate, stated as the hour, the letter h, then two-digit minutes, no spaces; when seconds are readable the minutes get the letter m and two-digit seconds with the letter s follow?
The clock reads 11h23
